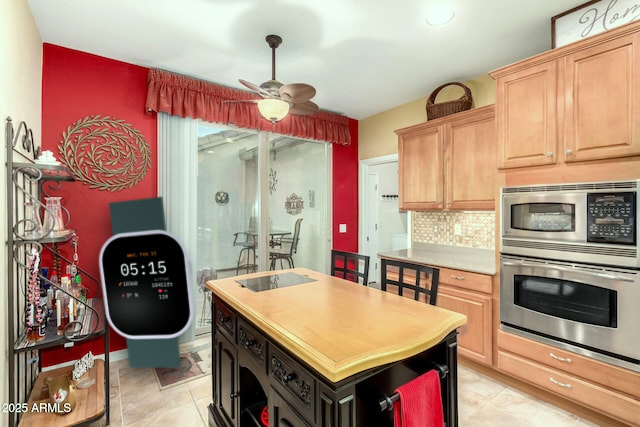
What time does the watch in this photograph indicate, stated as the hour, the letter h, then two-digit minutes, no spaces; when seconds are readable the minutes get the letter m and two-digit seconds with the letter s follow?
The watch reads 5h15
